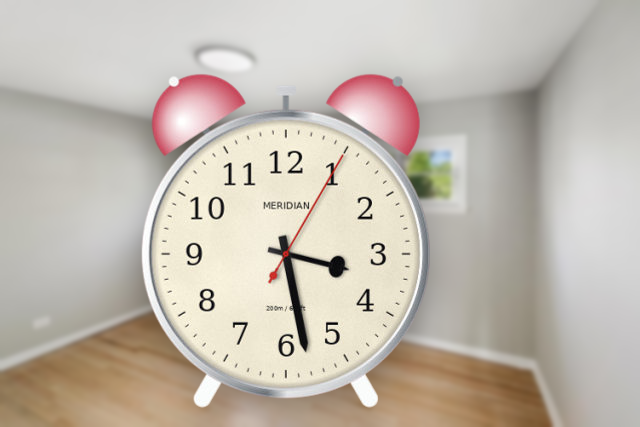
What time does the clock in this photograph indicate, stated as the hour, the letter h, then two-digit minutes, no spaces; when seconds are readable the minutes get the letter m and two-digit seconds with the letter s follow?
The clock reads 3h28m05s
